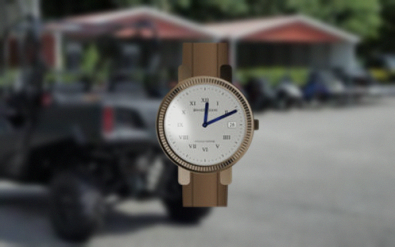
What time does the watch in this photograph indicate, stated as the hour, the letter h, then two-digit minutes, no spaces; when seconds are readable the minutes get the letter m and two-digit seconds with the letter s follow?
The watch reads 12h11
